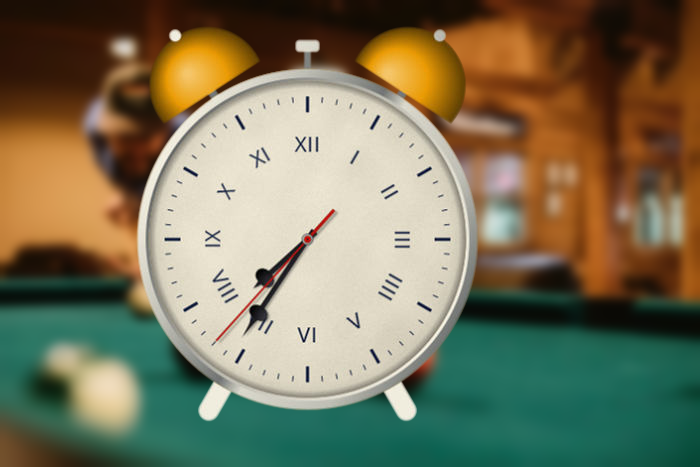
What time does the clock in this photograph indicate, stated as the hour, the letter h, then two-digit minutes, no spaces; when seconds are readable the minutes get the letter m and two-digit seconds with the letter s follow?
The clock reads 7h35m37s
